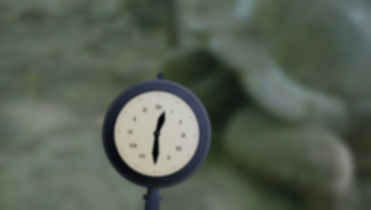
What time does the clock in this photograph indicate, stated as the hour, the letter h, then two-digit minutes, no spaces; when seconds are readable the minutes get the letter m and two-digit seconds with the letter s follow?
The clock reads 12h30
